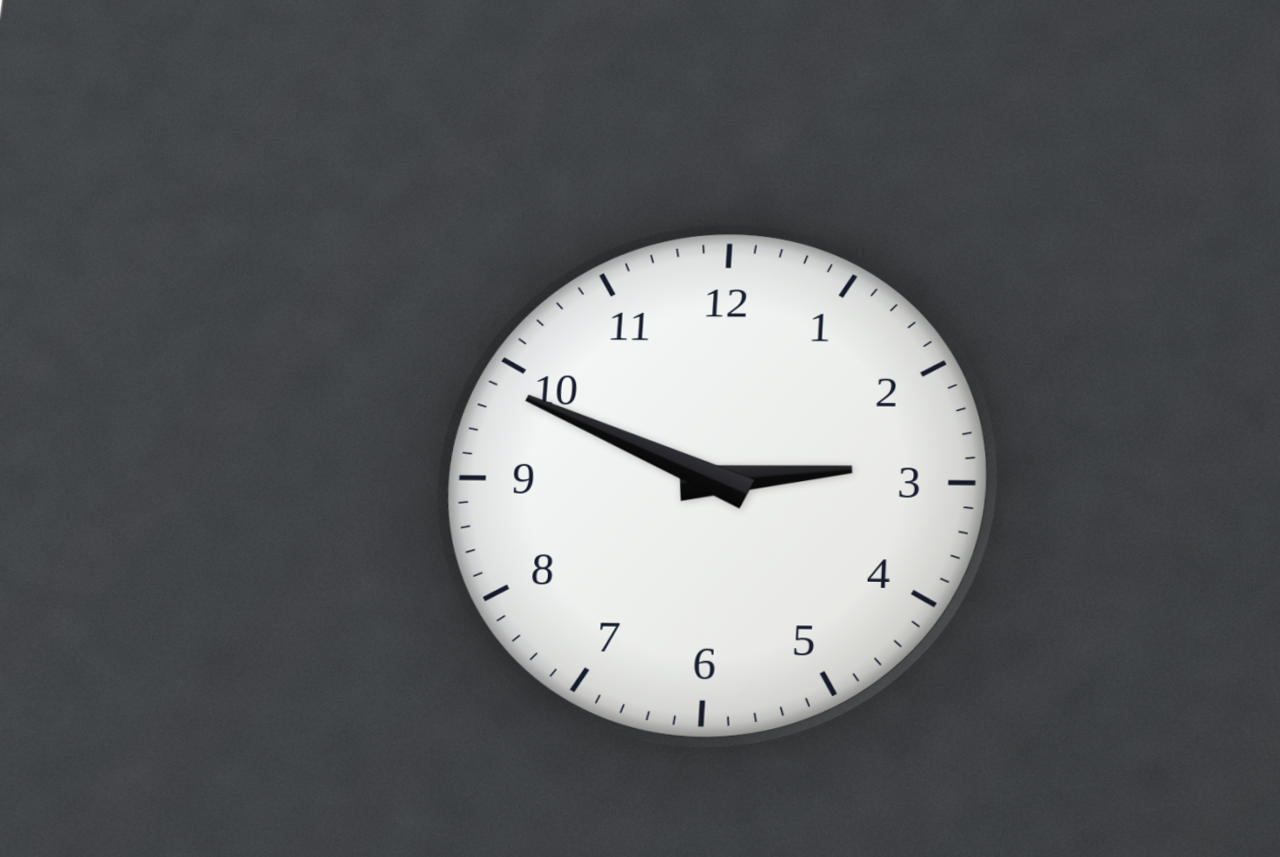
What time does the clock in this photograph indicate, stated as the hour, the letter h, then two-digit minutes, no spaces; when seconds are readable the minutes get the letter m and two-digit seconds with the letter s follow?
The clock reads 2h49
